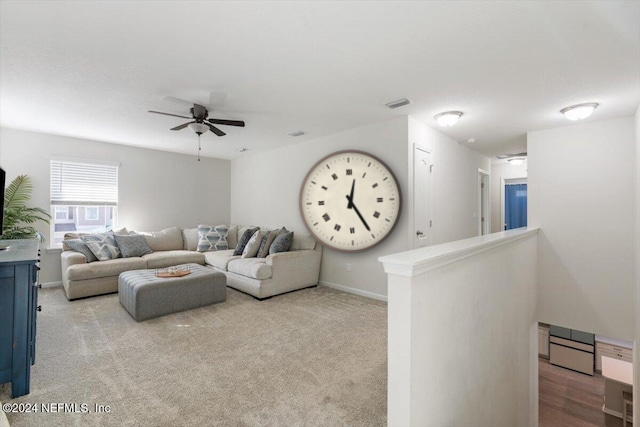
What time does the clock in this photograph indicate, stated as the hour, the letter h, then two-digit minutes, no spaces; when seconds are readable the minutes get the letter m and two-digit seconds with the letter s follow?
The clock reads 12h25
